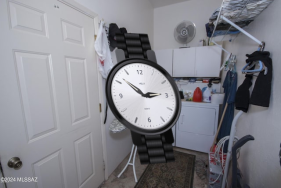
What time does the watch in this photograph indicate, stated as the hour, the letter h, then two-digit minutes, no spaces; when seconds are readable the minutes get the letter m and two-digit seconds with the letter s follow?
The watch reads 2h52
